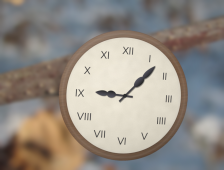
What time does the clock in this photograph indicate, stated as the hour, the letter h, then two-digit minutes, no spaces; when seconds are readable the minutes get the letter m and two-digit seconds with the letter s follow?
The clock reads 9h07
